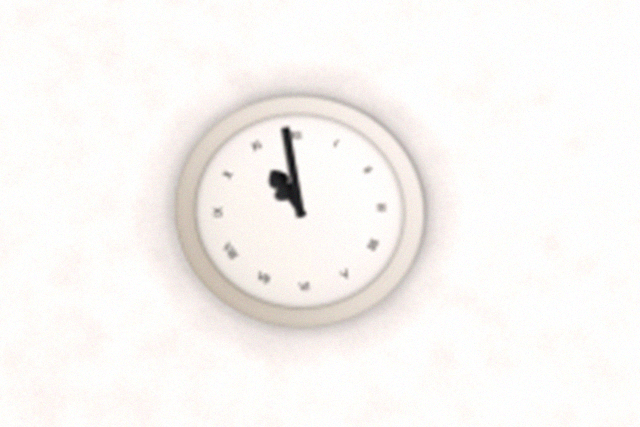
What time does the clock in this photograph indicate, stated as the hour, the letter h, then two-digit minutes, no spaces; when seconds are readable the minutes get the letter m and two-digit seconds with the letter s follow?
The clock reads 10h59
